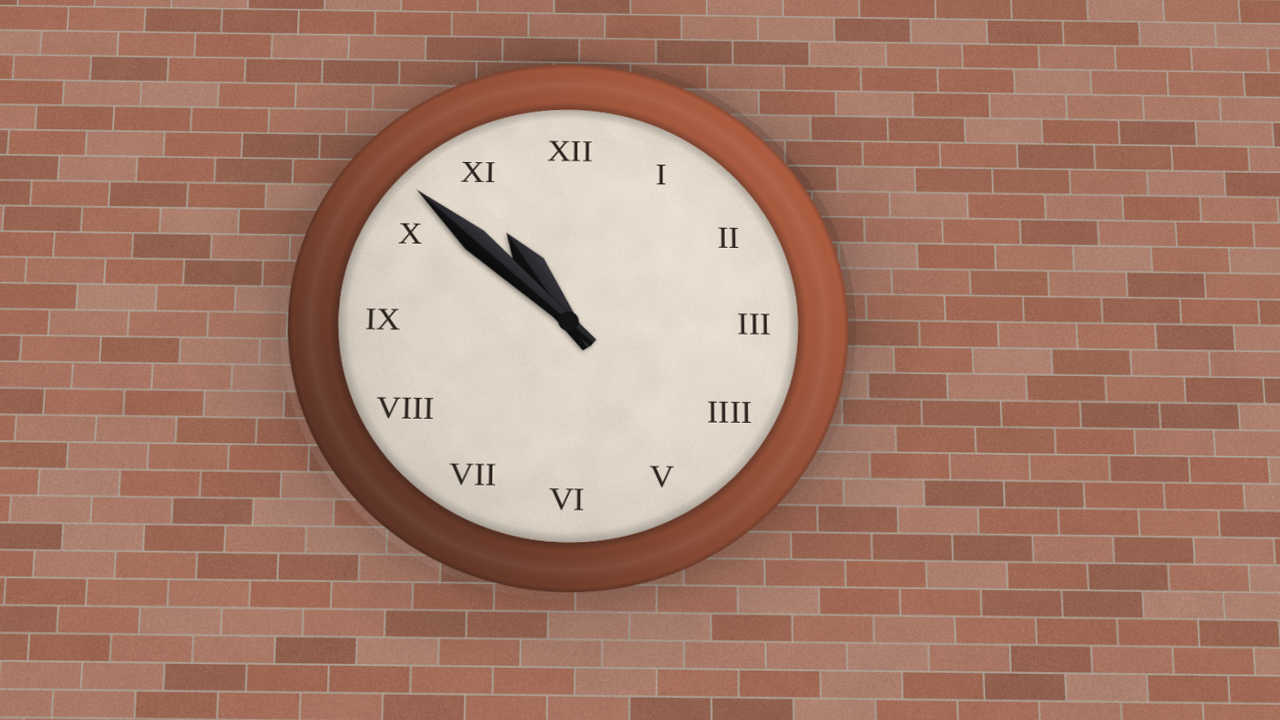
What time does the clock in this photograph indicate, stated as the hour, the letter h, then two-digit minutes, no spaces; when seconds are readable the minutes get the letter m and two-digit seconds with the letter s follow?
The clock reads 10h52
